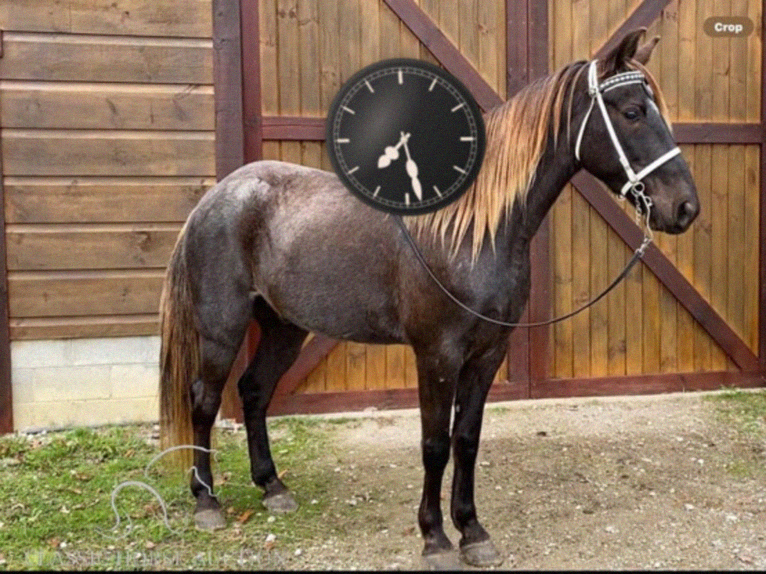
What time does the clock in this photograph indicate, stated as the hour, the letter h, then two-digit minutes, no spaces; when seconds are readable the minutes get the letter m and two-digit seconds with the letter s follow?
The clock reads 7h28
